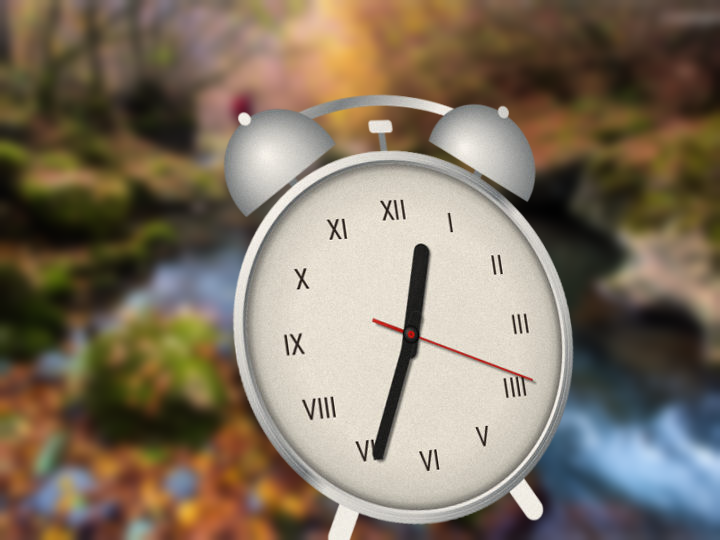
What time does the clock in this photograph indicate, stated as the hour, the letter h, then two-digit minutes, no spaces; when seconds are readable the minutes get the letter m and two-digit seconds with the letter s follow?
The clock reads 12h34m19s
